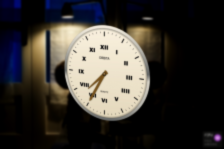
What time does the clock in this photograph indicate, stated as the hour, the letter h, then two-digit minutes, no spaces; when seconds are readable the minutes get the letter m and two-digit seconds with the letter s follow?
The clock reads 7h35
